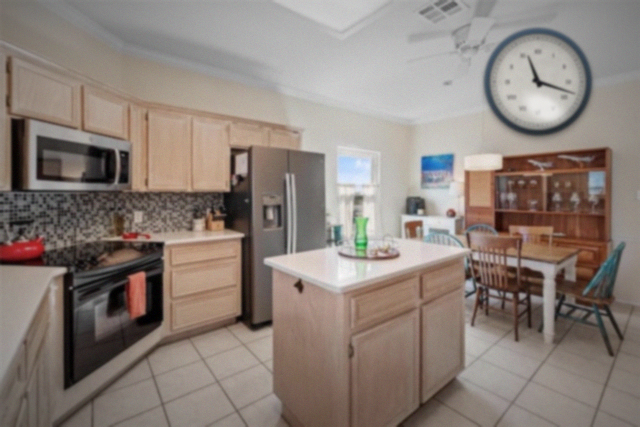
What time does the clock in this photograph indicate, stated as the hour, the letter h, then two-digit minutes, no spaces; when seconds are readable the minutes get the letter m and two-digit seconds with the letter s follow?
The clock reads 11h18
